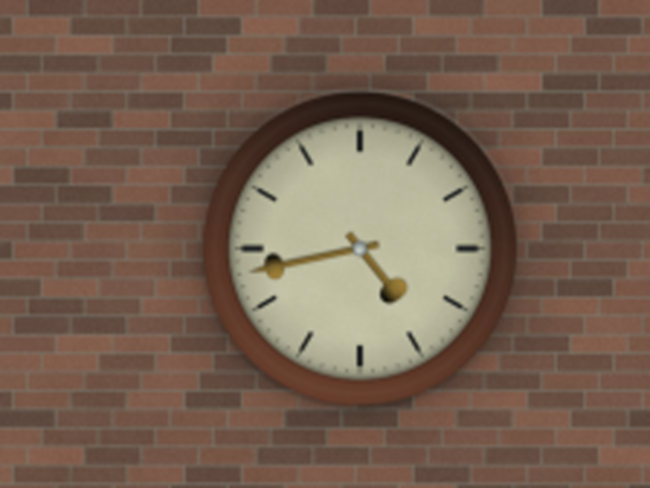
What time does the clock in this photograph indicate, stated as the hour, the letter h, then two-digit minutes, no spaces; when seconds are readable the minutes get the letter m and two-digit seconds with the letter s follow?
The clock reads 4h43
